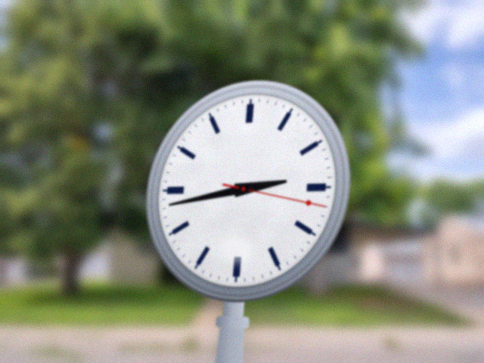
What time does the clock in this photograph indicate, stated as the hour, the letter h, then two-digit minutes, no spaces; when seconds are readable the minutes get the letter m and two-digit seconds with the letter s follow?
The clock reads 2h43m17s
